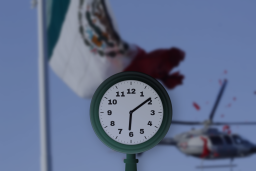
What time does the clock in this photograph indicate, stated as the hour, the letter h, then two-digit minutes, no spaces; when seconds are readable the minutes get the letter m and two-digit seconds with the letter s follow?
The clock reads 6h09
